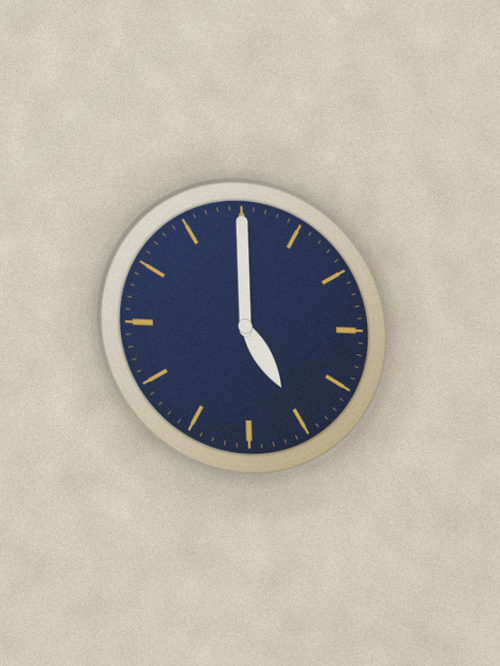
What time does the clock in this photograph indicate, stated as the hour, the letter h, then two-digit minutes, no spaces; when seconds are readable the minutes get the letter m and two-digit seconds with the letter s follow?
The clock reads 5h00
